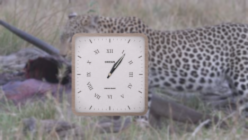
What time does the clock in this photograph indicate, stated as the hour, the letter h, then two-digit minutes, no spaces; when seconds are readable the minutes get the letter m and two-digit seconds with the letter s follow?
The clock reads 1h06
